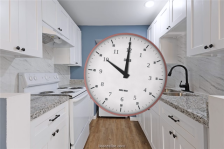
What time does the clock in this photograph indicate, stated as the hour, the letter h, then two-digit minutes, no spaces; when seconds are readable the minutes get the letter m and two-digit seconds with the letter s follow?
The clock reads 10h00
